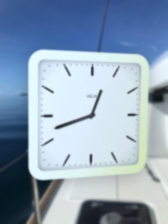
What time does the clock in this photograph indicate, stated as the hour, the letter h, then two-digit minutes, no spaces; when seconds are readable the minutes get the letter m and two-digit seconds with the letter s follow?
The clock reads 12h42
